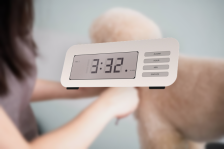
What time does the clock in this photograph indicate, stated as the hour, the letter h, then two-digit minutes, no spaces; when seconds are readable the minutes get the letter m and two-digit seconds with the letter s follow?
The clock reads 3h32
